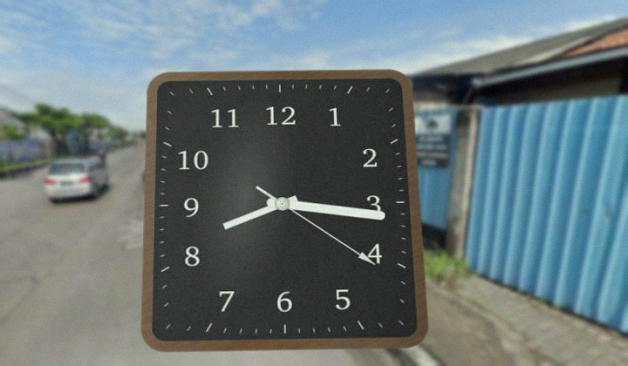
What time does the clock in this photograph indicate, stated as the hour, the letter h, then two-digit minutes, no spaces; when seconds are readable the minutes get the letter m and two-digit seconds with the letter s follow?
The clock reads 8h16m21s
